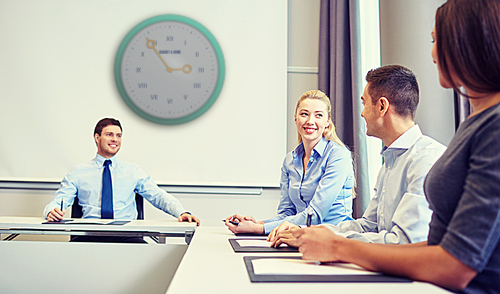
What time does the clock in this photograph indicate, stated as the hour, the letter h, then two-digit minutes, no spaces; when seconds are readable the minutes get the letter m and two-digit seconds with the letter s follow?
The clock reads 2h54
